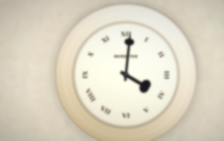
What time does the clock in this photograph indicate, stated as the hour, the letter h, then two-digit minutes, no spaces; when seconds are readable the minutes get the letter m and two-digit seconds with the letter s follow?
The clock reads 4h01
